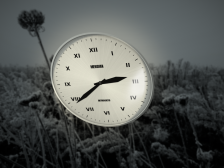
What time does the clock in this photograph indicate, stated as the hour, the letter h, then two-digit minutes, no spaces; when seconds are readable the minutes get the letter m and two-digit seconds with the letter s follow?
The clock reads 2h39
